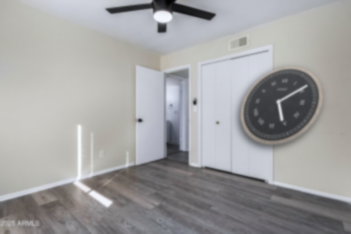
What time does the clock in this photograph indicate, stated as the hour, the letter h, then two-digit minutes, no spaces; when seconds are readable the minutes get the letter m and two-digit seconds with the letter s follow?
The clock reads 5h09
